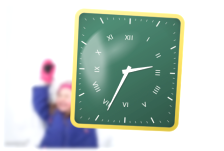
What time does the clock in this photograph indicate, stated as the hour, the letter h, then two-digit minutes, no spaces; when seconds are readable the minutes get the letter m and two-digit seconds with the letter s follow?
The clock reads 2h34
